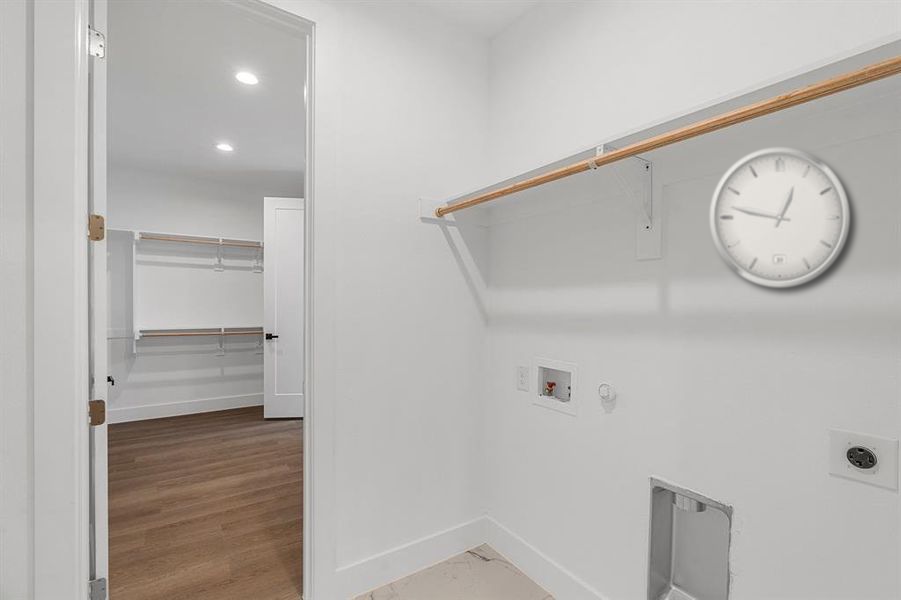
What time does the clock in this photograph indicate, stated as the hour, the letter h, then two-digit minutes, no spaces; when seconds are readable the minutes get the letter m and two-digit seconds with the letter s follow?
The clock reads 12h47
